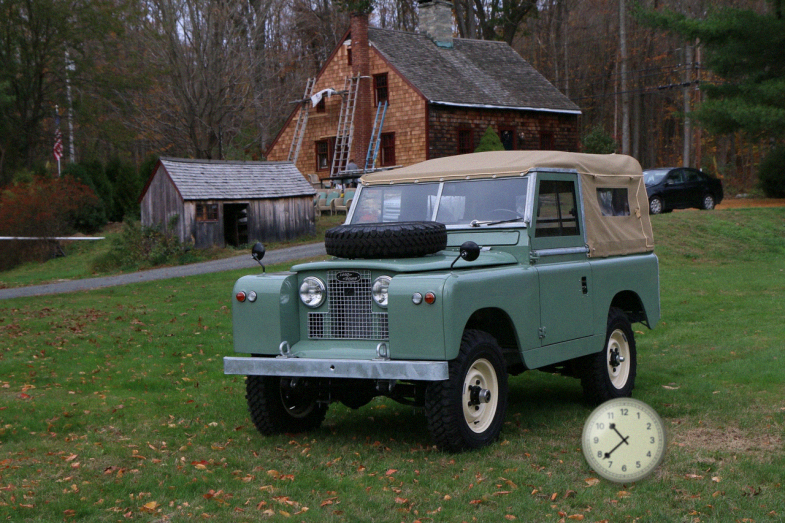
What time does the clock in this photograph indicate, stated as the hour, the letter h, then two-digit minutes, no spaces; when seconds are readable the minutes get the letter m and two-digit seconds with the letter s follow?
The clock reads 10h38
